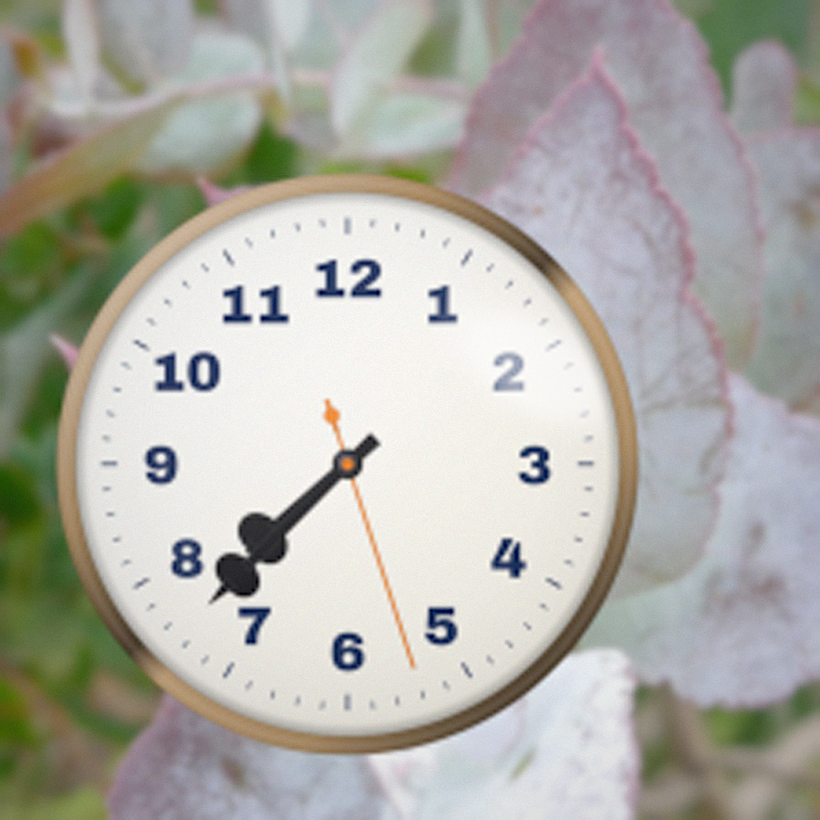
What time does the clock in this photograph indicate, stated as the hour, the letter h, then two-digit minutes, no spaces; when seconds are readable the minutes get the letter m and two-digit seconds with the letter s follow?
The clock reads 7h37m27s
